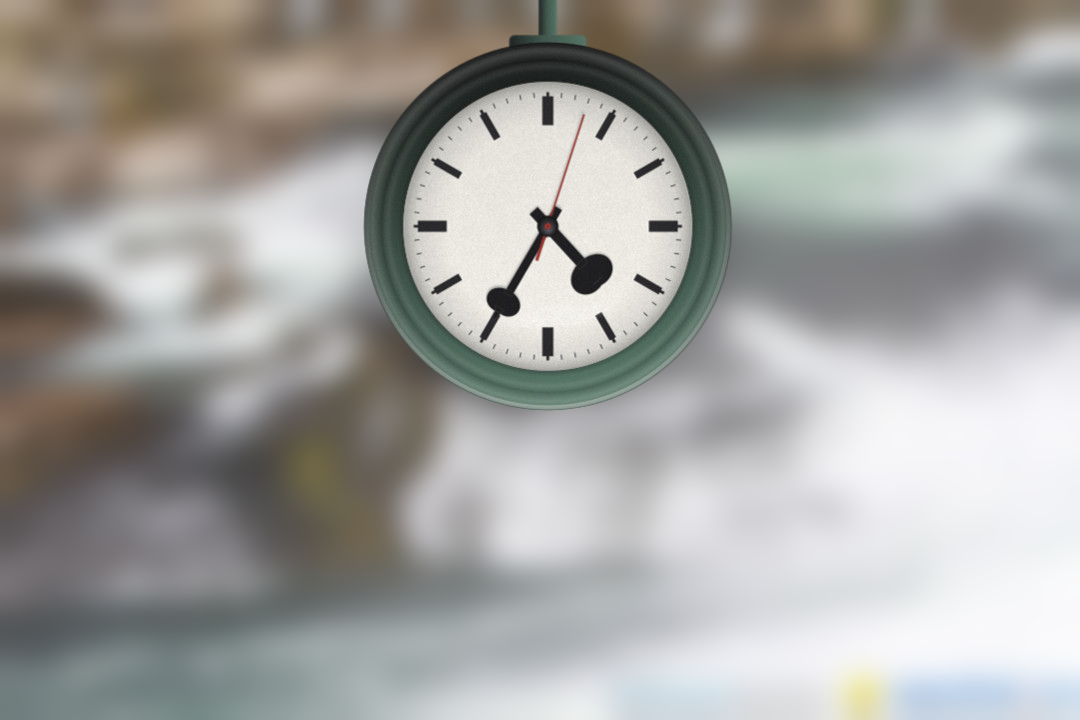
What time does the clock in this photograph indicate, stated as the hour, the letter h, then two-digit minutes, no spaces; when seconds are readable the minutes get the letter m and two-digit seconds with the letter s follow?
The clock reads 4h35m03s
